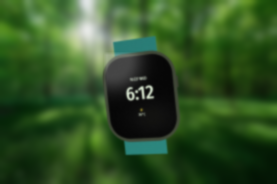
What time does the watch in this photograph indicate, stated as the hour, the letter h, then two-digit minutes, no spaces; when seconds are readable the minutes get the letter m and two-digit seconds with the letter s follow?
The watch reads 6h12
